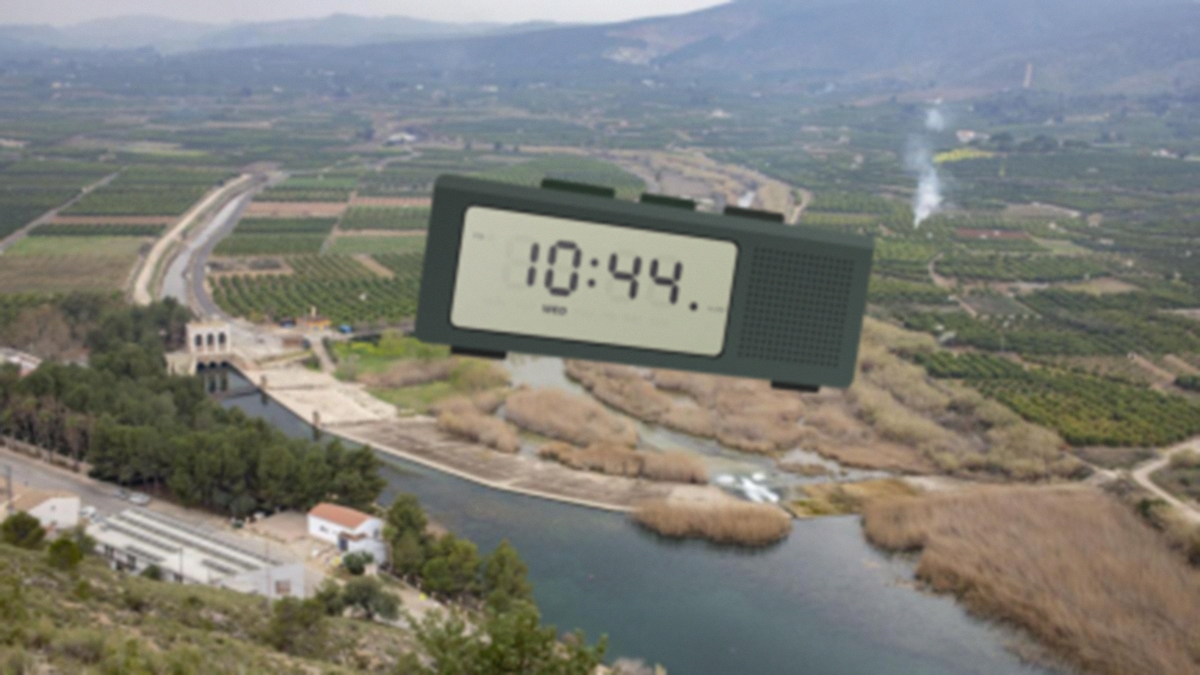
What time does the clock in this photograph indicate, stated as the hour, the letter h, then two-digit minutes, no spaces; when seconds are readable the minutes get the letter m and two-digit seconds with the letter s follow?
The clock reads 10h44
